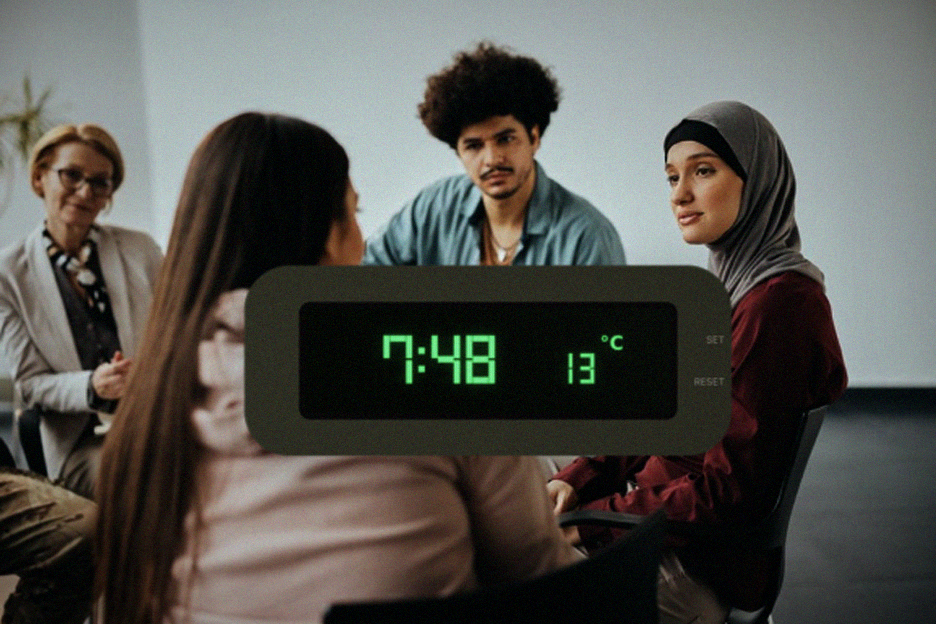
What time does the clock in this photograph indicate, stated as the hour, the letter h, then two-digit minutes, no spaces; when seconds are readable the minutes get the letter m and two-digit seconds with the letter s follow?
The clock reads 7h48
